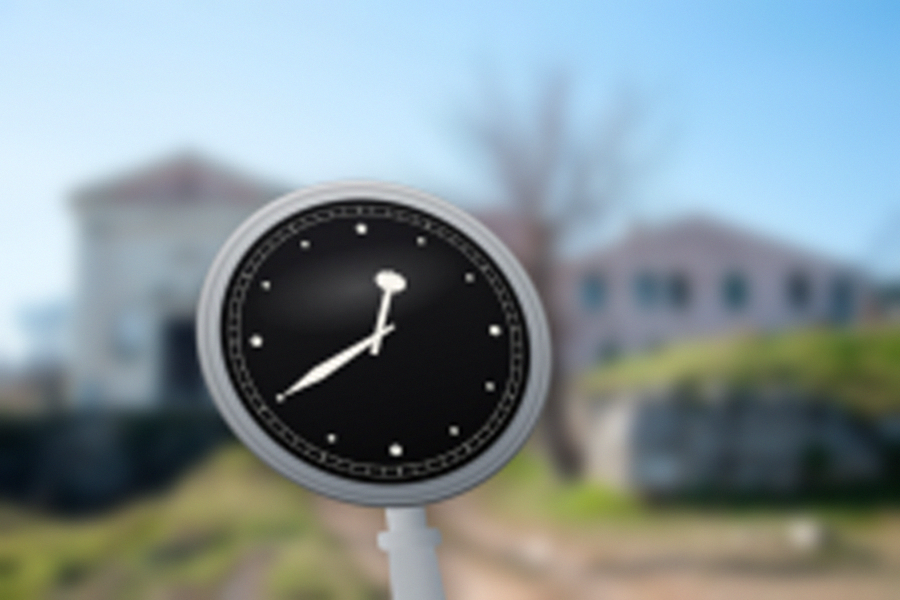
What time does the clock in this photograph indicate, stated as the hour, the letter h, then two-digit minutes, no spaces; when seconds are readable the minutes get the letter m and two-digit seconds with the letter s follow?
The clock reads 12h40
